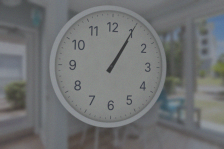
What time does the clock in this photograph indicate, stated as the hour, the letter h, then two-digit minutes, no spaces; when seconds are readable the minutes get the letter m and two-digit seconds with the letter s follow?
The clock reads 1h05
